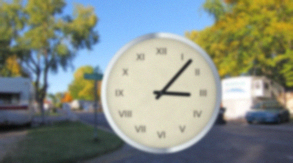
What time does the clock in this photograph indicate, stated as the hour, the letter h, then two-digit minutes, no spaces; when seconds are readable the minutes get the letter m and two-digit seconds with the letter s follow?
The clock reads 3h07
